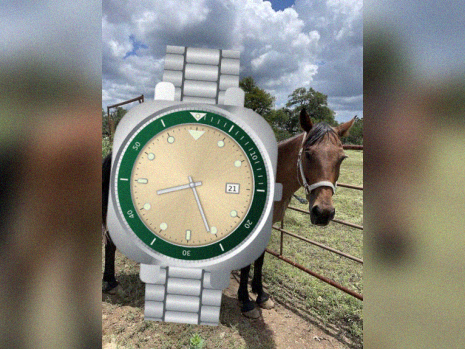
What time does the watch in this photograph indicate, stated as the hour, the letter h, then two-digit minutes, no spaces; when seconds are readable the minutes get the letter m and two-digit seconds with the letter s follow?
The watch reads 8h26
